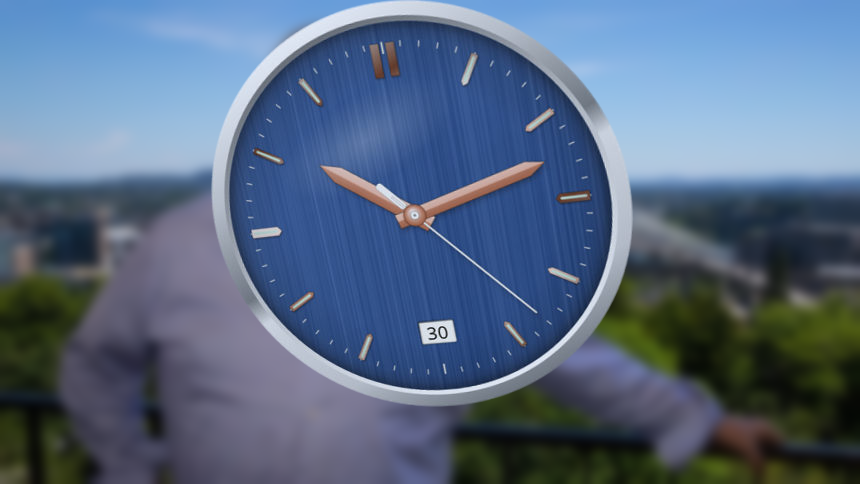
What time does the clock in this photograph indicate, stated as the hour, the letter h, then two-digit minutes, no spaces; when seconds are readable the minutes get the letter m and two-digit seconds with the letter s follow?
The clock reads 10h12m23s
